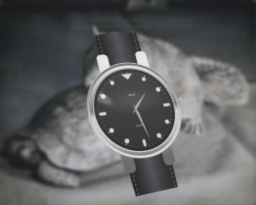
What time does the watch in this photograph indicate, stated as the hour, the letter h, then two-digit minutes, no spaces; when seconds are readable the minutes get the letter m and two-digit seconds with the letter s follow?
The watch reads 1h28
